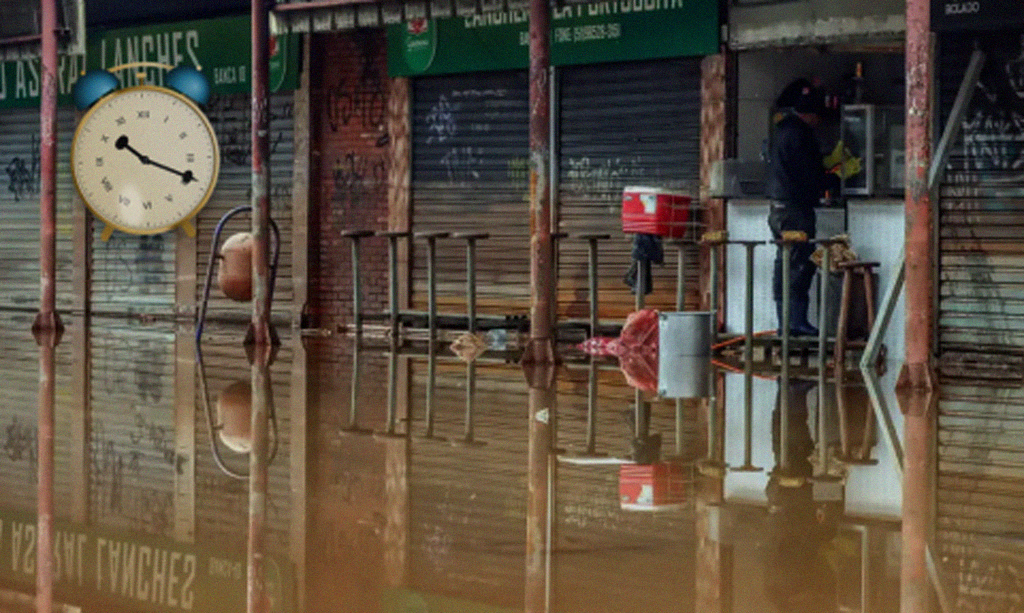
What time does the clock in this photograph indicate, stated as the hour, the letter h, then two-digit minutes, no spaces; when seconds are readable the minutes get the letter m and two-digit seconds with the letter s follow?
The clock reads 10h19
